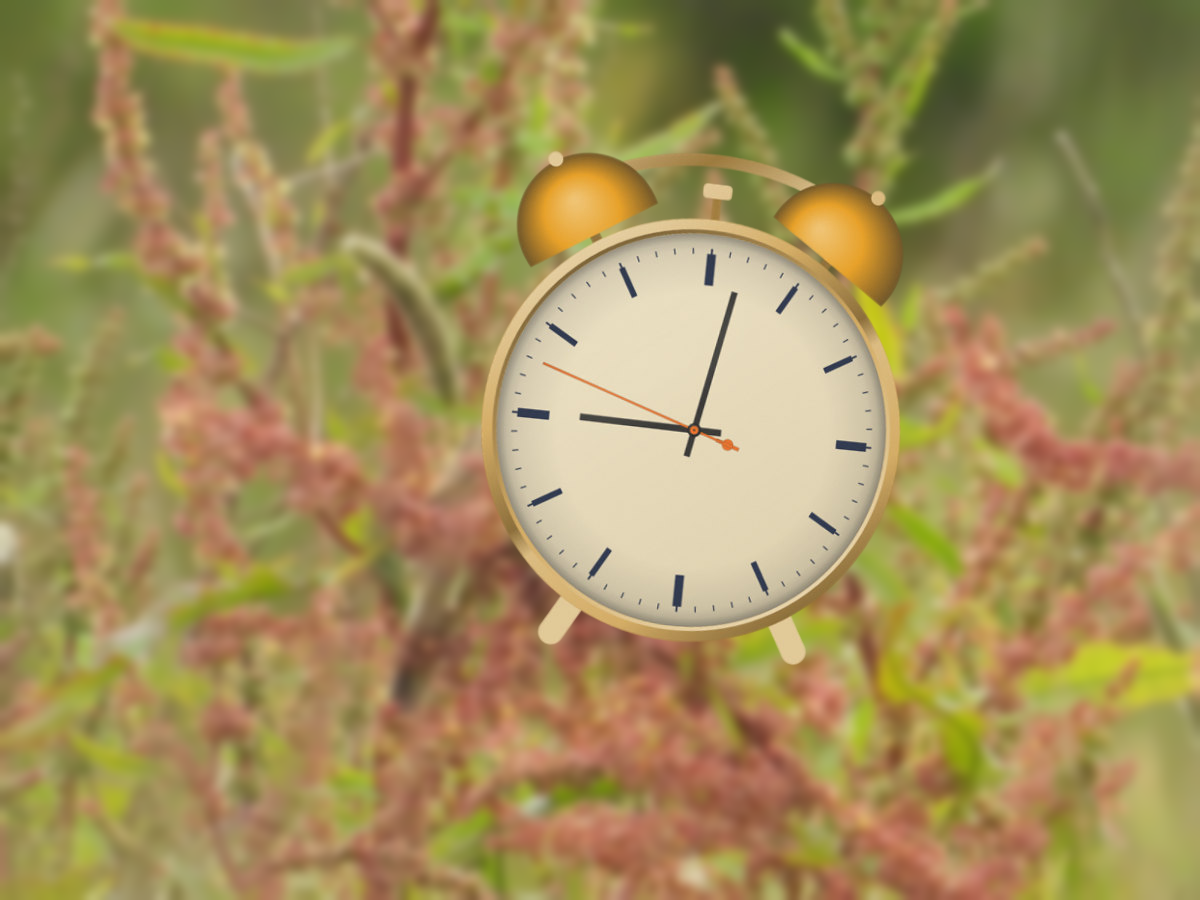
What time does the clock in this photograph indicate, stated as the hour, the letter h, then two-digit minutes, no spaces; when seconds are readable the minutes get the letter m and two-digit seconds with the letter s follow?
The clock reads 9h01m48s
